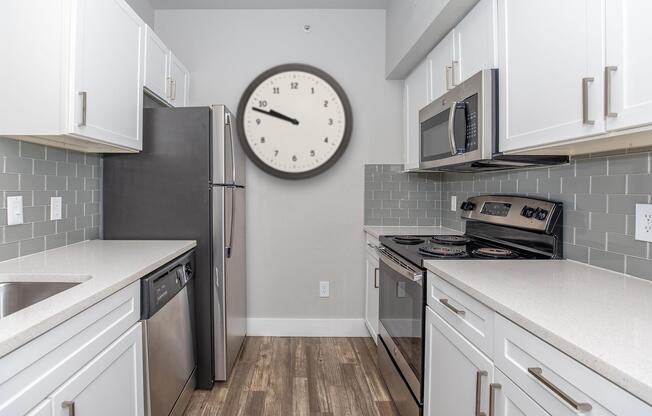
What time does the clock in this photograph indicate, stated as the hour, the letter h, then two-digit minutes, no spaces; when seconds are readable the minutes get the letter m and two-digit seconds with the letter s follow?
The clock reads 9h48
